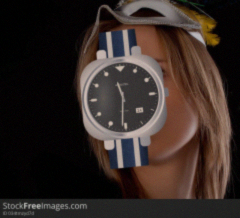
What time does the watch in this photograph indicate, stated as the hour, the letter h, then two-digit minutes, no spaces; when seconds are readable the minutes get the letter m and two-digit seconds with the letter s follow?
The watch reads 11h31
